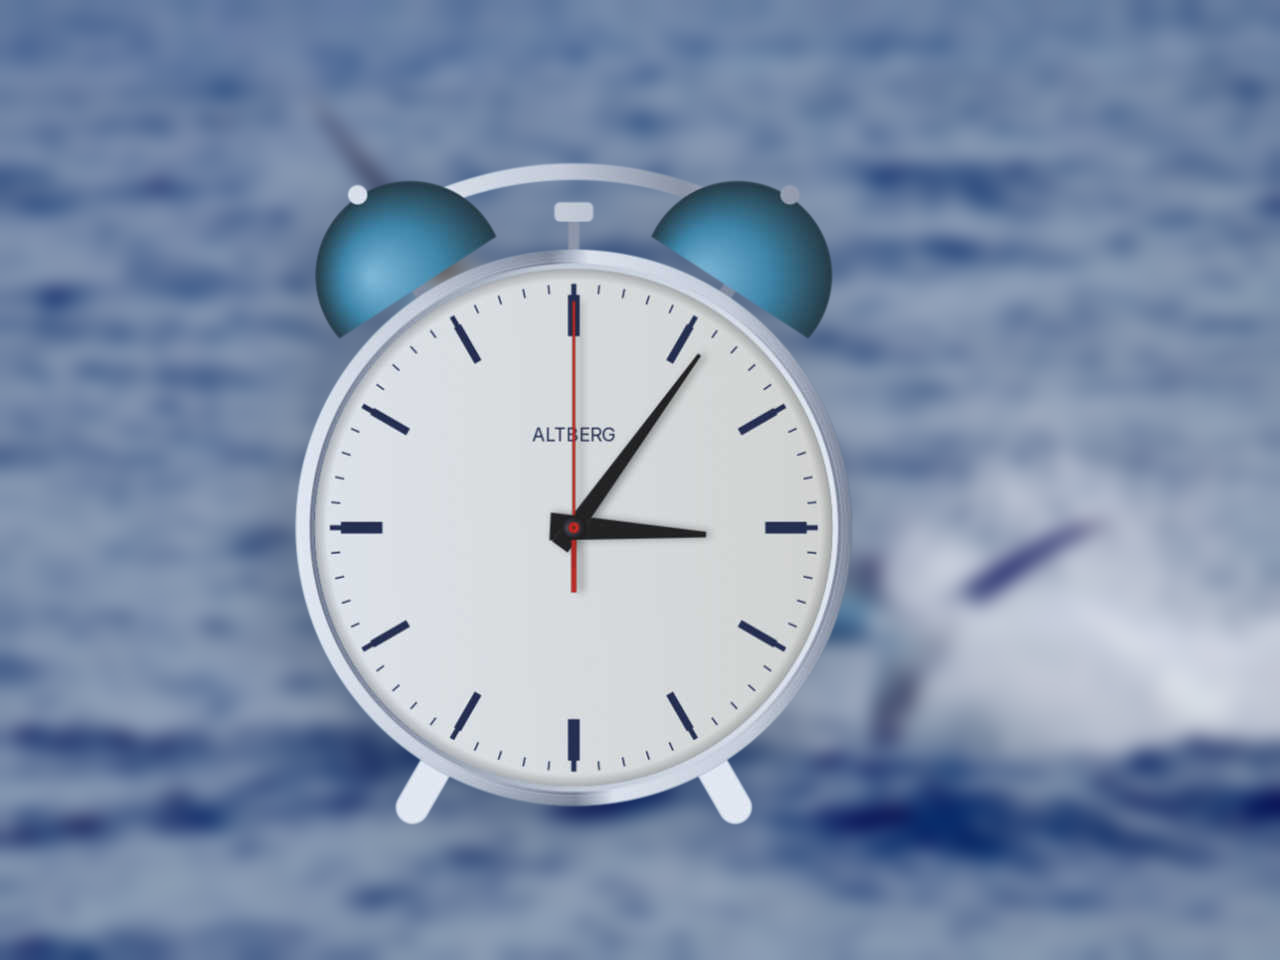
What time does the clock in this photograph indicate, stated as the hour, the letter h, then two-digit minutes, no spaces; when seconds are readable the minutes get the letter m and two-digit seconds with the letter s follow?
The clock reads 3h06m00s
